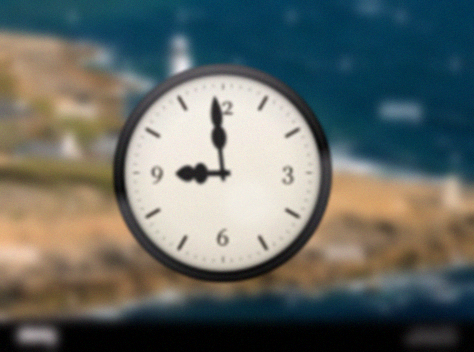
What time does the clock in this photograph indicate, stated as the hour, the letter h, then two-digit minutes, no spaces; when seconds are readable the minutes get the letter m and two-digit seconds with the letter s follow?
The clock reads 8h59
